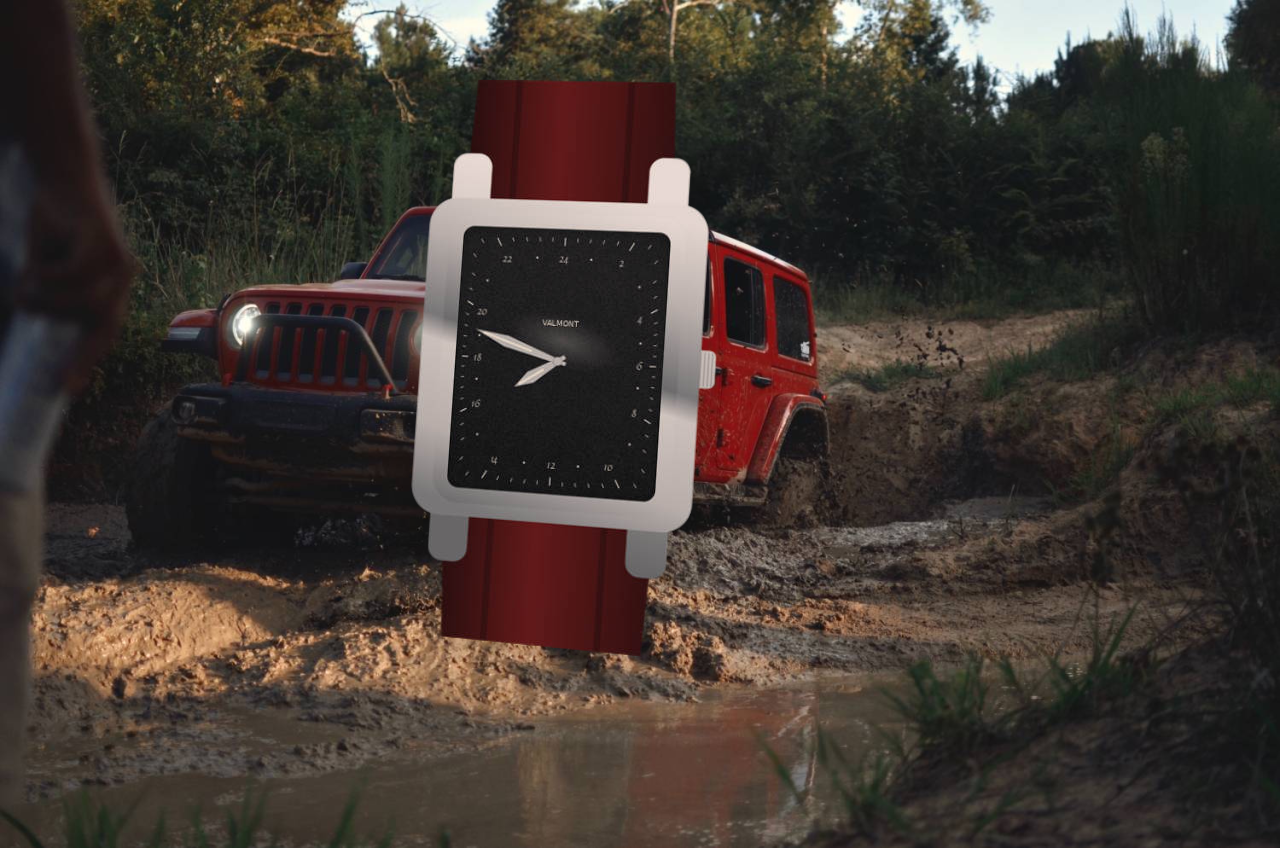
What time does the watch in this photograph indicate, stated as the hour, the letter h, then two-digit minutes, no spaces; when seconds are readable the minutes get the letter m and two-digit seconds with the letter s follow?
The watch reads 15h48
